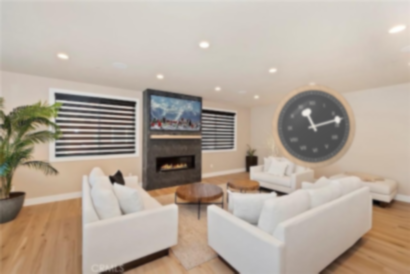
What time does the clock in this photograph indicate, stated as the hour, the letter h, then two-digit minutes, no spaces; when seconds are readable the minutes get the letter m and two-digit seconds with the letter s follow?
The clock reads 11h13
